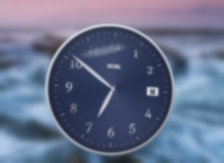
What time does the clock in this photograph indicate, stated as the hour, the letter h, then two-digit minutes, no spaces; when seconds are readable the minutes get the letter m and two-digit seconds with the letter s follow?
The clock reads 6h51
